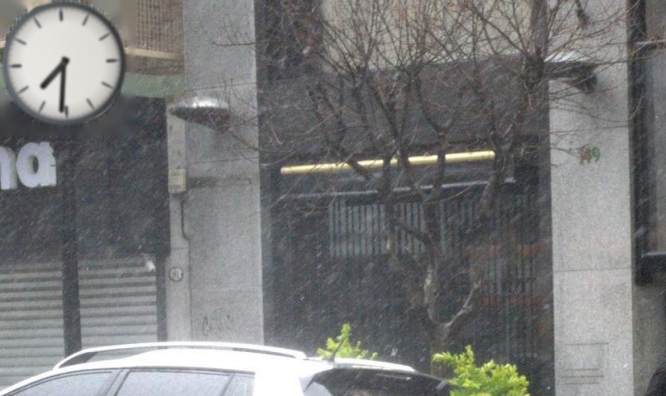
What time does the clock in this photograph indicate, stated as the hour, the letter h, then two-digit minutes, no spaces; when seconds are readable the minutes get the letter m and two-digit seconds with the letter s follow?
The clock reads 7h31
